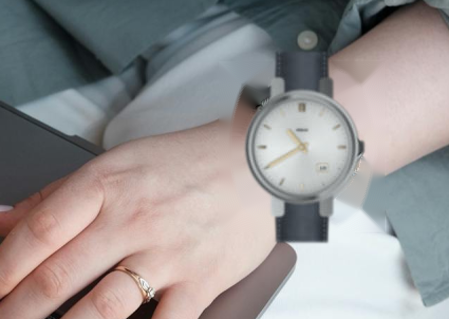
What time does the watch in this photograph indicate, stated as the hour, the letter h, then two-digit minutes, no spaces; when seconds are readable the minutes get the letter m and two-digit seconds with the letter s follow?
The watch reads 10h40
